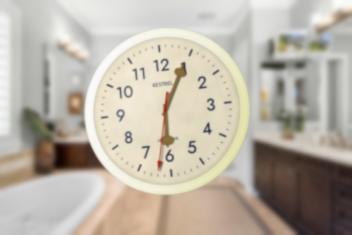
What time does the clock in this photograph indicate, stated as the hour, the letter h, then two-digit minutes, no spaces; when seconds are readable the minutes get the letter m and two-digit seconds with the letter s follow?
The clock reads 6h04m32s
